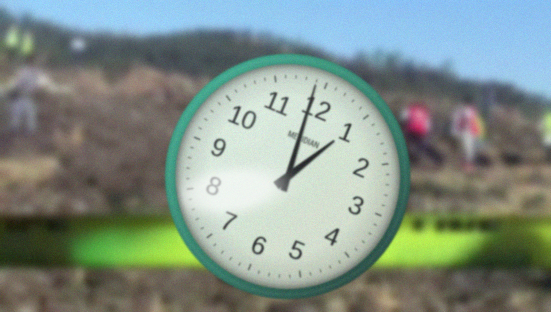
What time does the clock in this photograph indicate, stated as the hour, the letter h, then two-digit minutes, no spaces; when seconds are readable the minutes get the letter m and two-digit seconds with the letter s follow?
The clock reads 12h59
